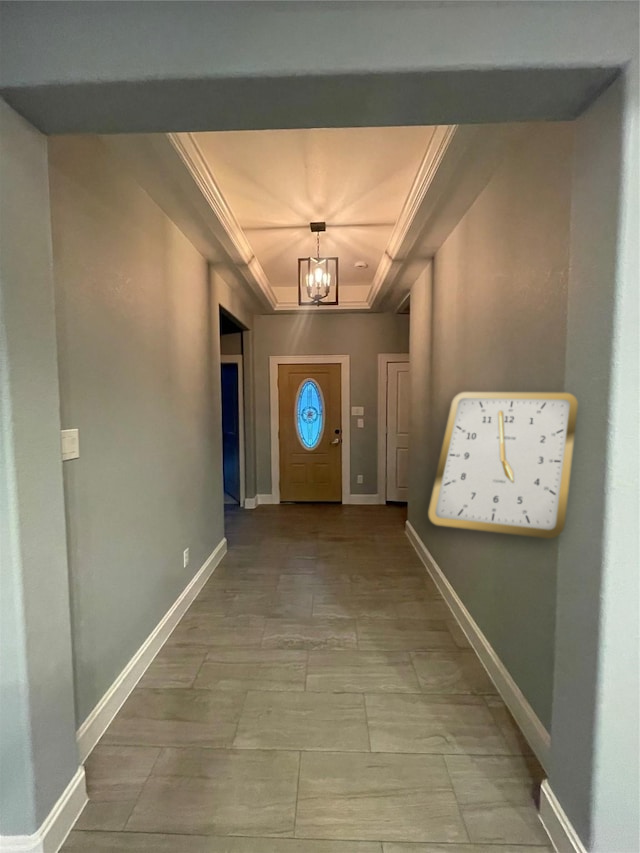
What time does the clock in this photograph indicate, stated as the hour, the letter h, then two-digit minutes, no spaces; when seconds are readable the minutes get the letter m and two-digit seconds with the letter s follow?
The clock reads 4h58
